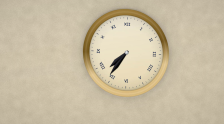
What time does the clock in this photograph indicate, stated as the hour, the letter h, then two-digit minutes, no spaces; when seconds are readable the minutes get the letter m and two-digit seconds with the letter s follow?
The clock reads 7h36
